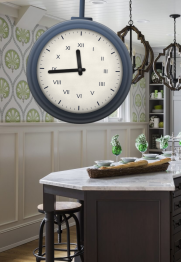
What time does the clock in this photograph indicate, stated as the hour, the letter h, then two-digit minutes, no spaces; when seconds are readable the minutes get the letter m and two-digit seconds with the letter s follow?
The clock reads 11h44
